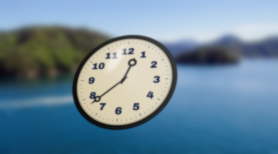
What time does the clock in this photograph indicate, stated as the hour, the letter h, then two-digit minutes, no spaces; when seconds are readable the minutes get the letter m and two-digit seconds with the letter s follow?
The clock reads 12h38
